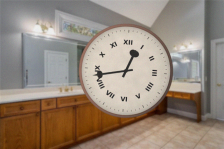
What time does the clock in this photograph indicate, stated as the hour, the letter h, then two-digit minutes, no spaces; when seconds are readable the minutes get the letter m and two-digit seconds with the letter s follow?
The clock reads 12h43
